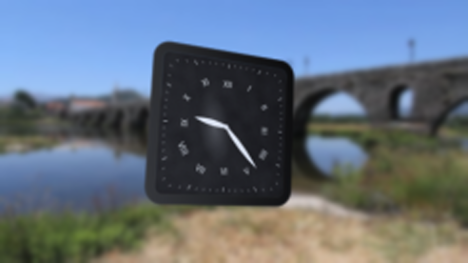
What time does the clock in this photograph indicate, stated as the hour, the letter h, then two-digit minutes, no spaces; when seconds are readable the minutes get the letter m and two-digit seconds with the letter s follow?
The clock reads 9h23
